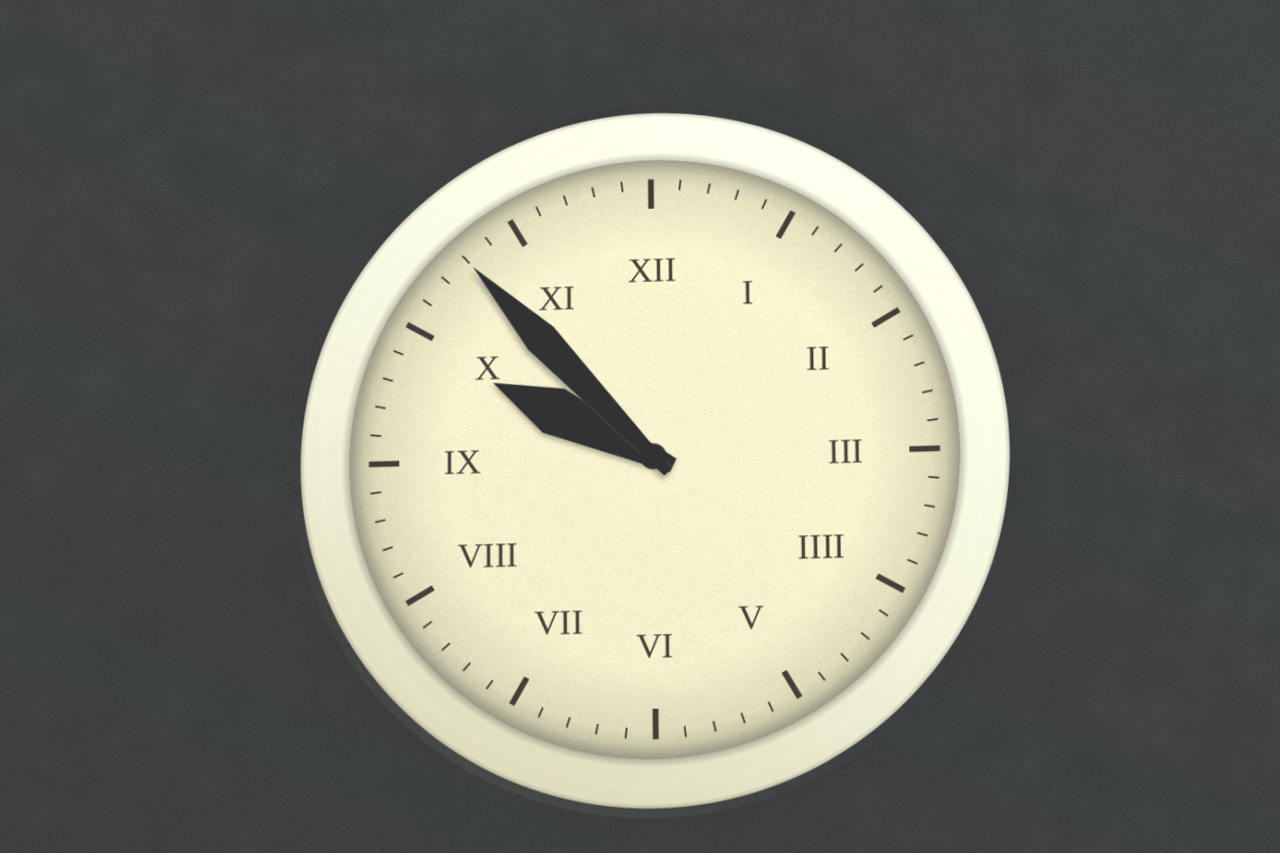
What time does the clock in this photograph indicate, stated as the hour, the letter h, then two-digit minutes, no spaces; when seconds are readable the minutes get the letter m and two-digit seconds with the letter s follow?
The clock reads 9h53
